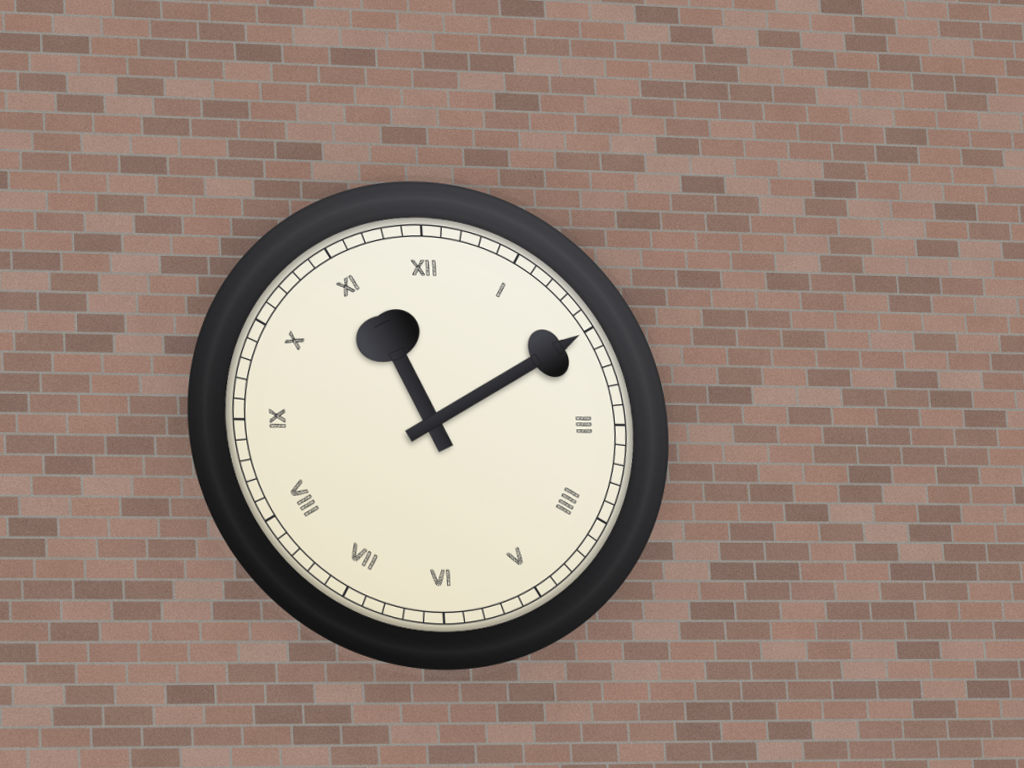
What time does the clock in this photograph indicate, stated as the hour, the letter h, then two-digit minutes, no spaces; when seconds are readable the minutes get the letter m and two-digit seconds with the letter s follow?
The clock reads 11h10
